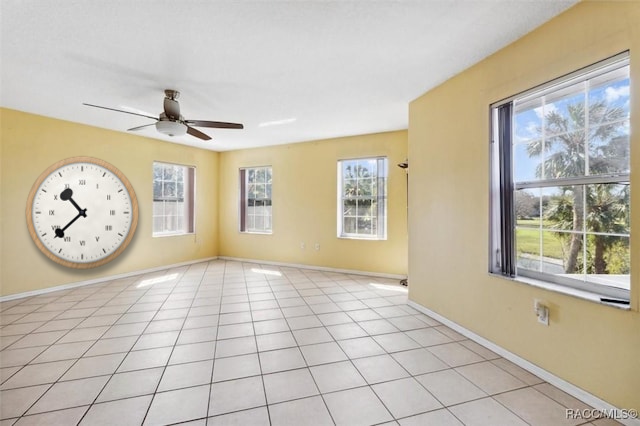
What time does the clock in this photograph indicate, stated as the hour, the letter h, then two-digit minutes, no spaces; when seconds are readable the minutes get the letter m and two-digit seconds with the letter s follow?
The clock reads 10h38
